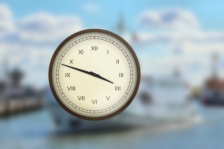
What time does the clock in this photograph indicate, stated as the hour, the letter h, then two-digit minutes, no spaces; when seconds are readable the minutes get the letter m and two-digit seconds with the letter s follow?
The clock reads 3h48
